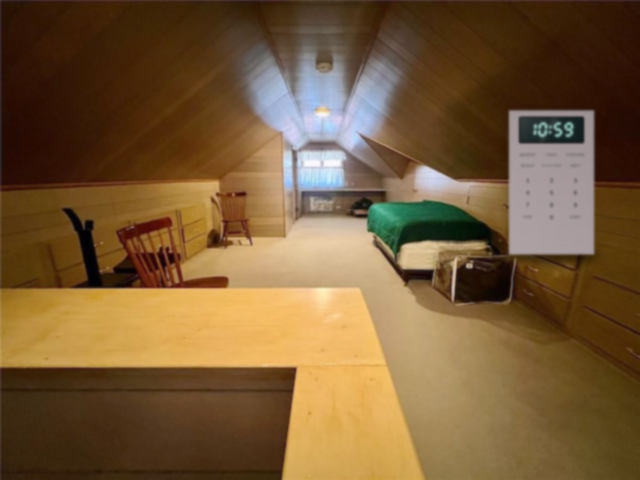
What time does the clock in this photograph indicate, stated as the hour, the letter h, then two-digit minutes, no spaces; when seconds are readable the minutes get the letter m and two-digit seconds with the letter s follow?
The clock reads 10h59
